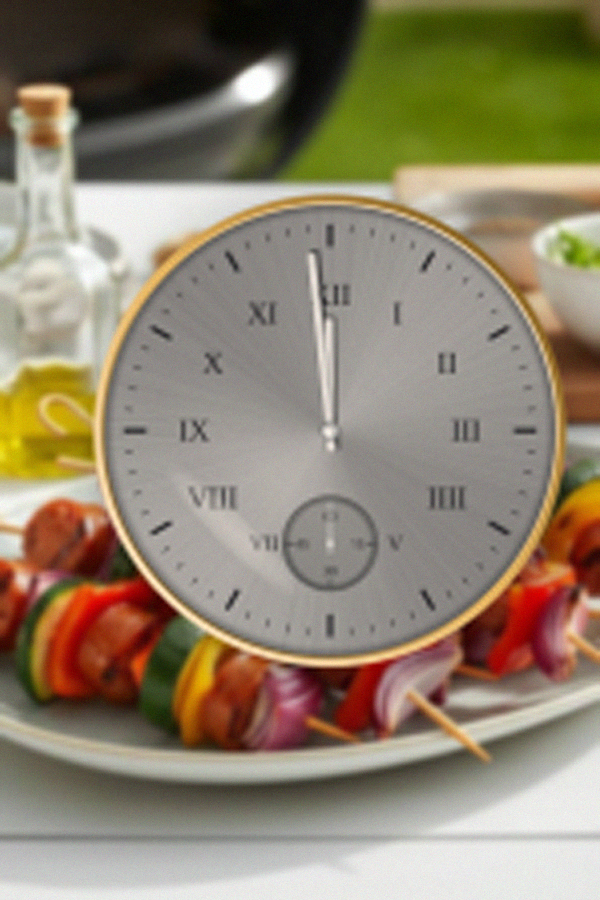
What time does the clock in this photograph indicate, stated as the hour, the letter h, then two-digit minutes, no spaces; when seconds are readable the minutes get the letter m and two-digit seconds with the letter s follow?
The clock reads 11h59
